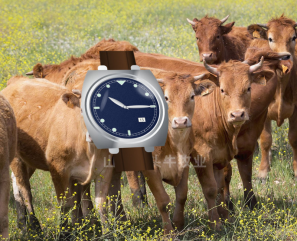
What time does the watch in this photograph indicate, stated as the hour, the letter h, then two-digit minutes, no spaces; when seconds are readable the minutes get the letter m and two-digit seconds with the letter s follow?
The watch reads 10h15
